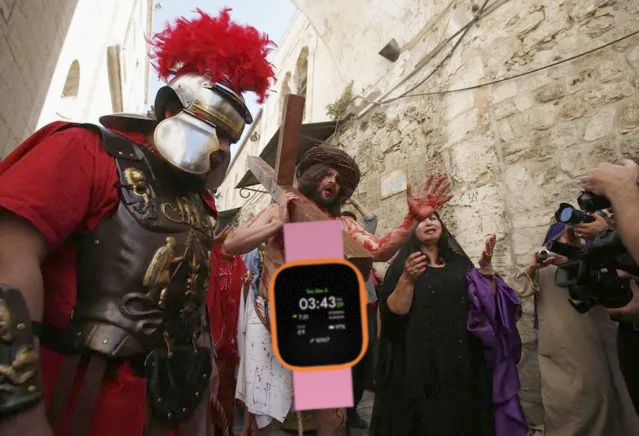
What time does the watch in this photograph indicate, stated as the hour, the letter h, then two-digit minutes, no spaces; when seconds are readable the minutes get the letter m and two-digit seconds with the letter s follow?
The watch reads 3h43
